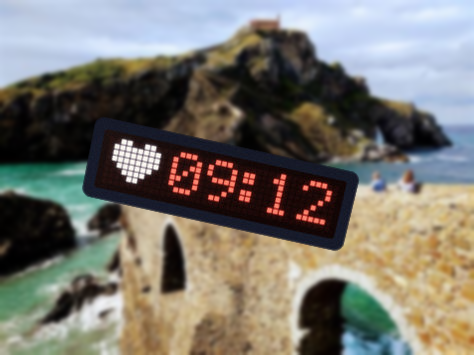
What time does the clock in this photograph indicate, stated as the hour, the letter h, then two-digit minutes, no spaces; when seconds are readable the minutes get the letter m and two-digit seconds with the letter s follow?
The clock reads 9h12
